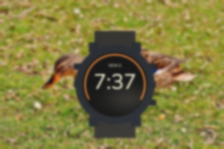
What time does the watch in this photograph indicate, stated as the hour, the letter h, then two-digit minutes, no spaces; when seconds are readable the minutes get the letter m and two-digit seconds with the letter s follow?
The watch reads 7h37
